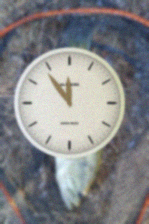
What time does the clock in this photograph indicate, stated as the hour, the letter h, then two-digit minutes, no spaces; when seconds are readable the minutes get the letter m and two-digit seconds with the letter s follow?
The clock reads 11h54
